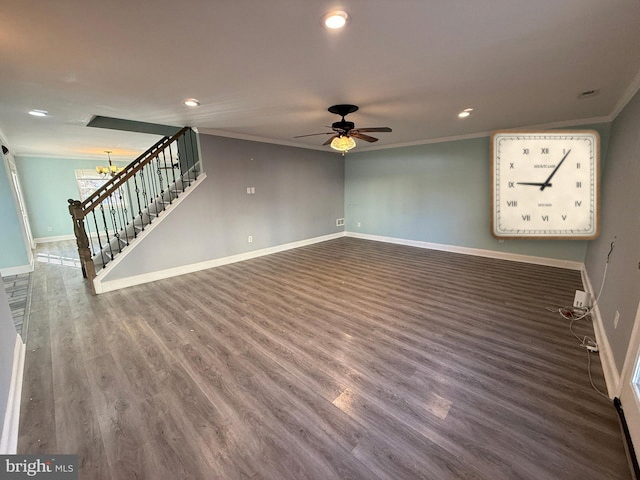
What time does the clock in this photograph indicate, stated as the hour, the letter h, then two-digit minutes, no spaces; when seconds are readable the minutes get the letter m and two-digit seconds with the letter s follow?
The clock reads 9h06
